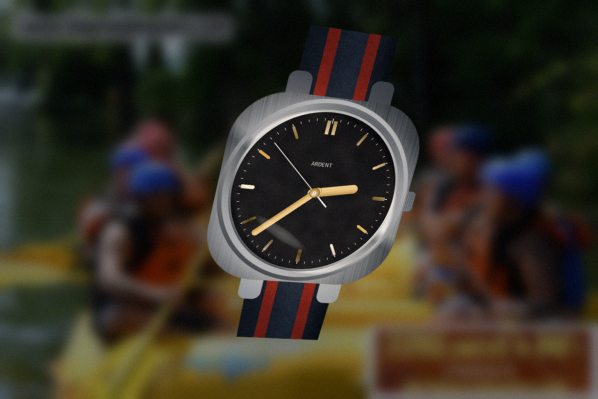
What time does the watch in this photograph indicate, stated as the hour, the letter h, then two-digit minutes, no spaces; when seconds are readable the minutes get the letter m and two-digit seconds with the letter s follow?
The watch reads 2h37m52s
